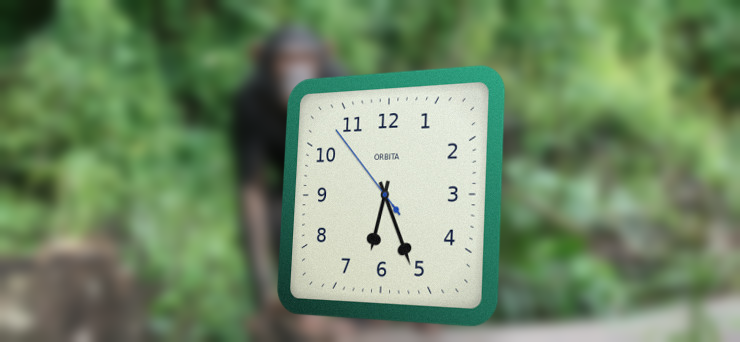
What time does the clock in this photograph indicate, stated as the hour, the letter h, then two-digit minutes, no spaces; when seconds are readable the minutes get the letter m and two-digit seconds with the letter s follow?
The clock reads 6h25m53s
